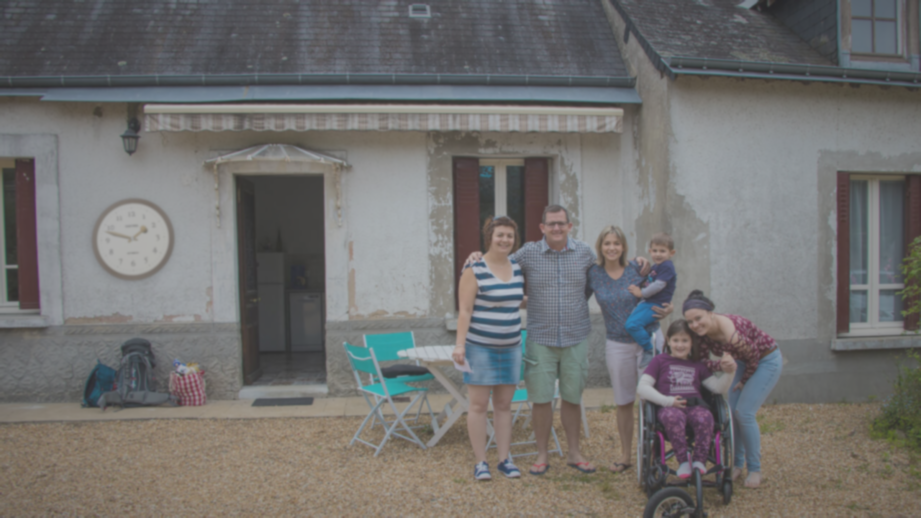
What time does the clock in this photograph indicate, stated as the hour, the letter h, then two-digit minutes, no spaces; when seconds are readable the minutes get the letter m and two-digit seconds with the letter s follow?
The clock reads 1h48
